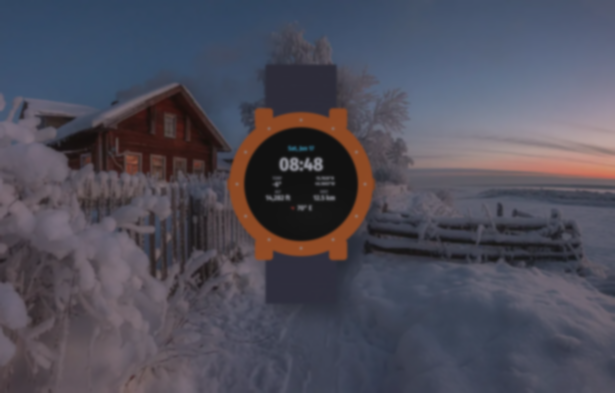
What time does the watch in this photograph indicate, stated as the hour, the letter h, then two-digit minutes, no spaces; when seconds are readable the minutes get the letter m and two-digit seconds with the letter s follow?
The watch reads 8h48
